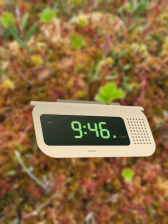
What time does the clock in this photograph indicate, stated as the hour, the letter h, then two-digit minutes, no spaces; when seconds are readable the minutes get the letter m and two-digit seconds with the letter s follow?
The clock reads 9h46
